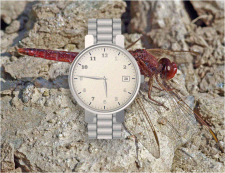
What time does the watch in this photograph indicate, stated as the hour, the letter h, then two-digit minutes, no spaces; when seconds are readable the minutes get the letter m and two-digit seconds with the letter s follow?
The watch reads 5h46
